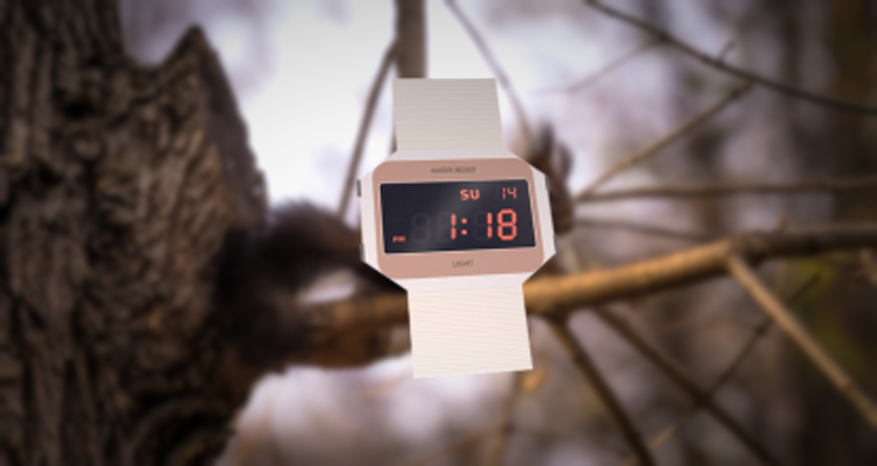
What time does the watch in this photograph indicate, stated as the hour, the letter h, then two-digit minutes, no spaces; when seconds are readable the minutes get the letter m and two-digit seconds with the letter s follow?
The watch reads 1h18
